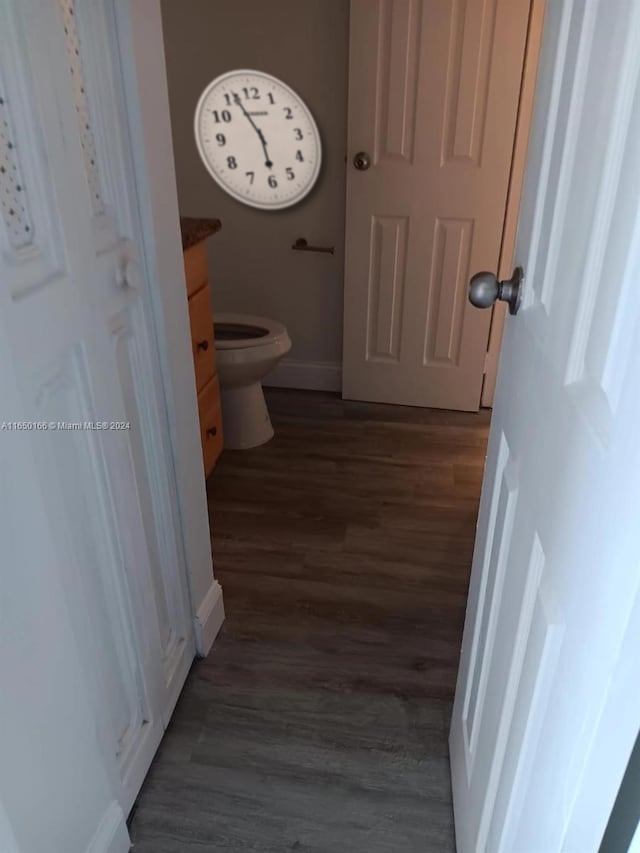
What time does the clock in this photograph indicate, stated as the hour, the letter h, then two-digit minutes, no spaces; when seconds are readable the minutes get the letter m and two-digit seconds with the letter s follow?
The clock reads 5h56
